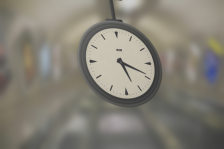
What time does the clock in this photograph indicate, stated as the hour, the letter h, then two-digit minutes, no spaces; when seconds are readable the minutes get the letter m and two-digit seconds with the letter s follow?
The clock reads 5h19
